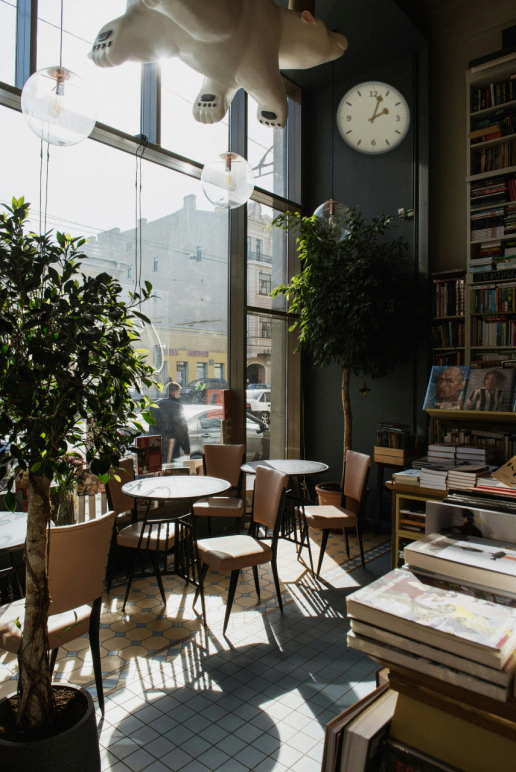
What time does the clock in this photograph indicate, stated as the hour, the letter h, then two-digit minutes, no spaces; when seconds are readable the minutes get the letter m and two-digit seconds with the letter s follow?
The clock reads 2h03
